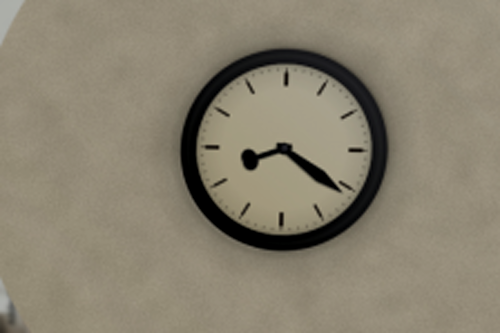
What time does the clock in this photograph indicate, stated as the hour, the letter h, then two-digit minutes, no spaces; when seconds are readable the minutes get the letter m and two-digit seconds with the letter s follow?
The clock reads 8h21
